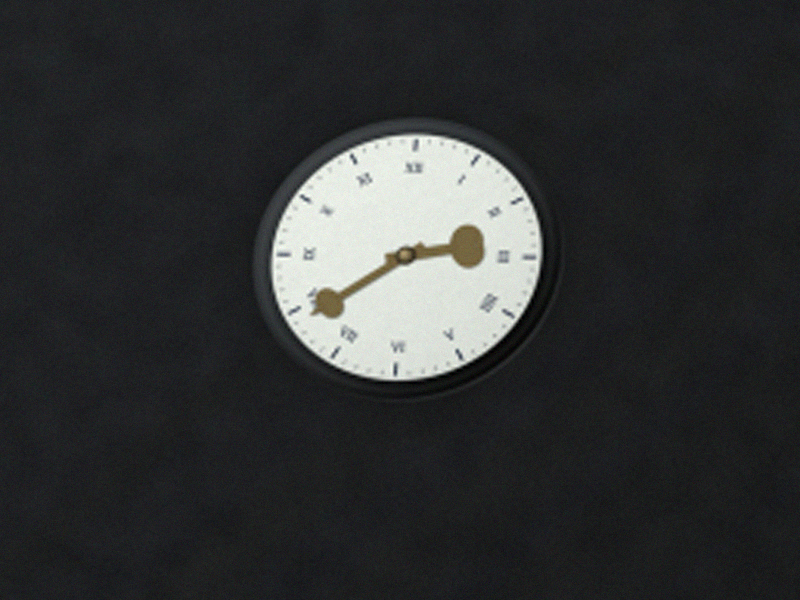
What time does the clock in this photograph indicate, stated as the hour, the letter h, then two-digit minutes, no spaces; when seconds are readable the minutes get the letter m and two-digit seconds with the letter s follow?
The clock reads 2h39
